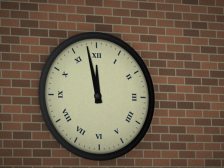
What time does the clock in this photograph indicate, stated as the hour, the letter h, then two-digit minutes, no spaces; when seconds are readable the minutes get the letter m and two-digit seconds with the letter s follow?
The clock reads 11h58
